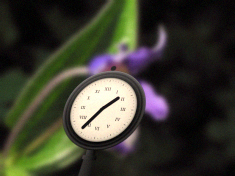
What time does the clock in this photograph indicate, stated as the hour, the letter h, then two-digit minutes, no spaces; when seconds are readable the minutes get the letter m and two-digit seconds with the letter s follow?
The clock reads 1h36
